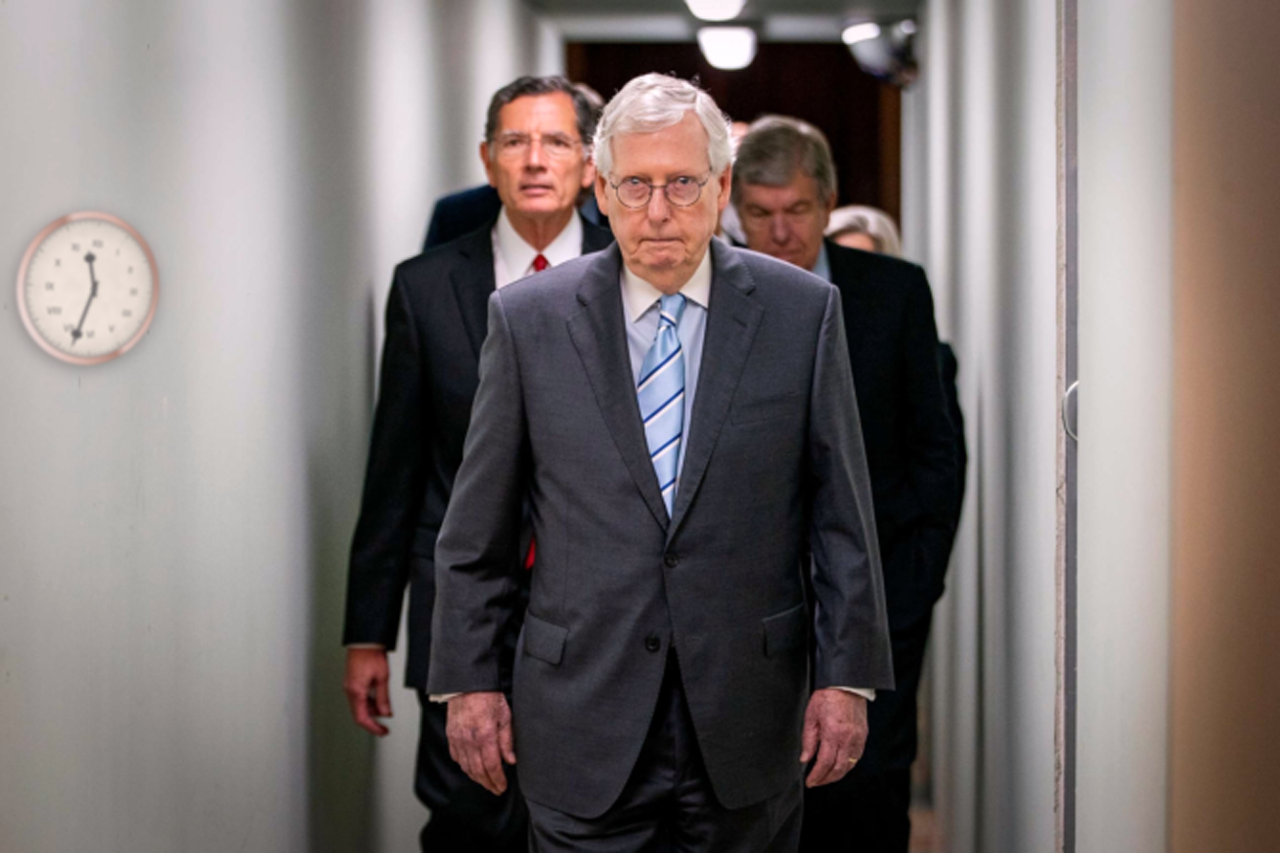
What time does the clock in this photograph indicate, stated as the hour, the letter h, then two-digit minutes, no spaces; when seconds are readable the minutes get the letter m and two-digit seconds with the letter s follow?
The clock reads 11h33
